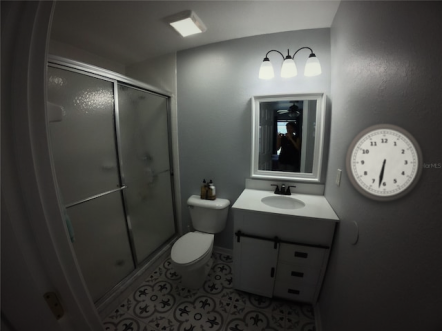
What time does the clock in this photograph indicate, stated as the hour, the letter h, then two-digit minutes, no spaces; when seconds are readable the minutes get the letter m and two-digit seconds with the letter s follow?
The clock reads 6h32
